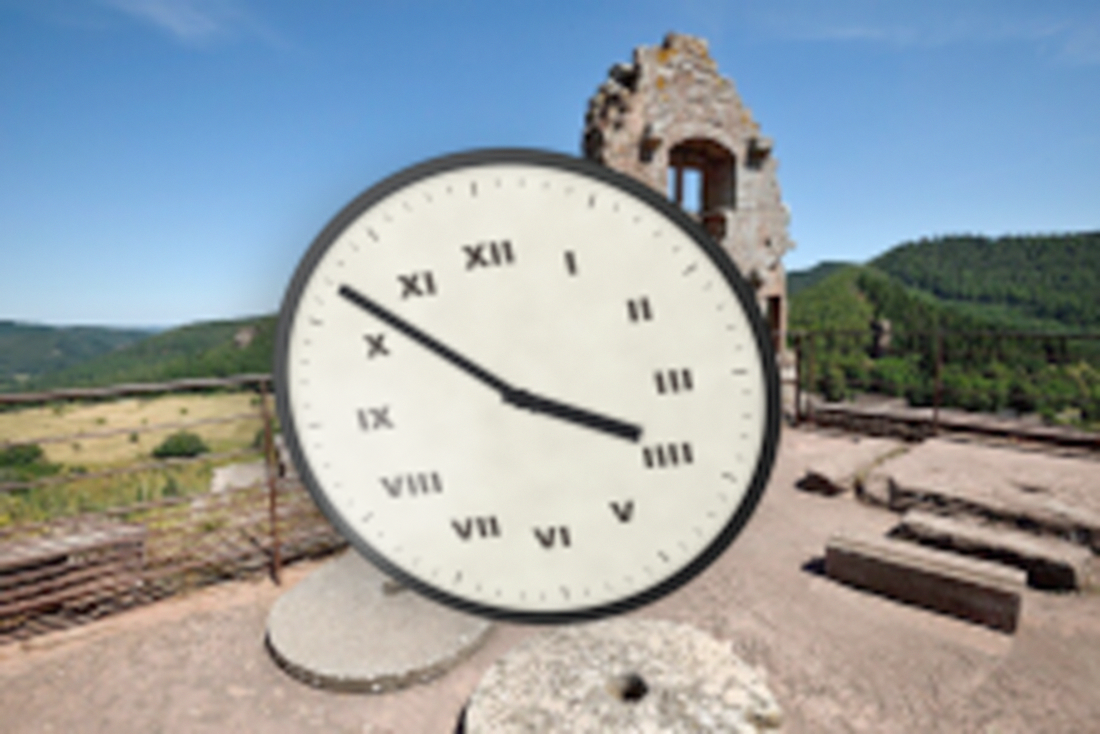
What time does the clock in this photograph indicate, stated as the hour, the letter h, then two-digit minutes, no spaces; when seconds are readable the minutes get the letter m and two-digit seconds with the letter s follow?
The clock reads 3h52
